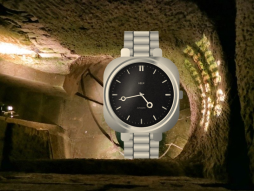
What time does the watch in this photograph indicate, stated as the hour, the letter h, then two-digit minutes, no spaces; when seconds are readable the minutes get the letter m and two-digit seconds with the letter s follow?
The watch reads 4h43
